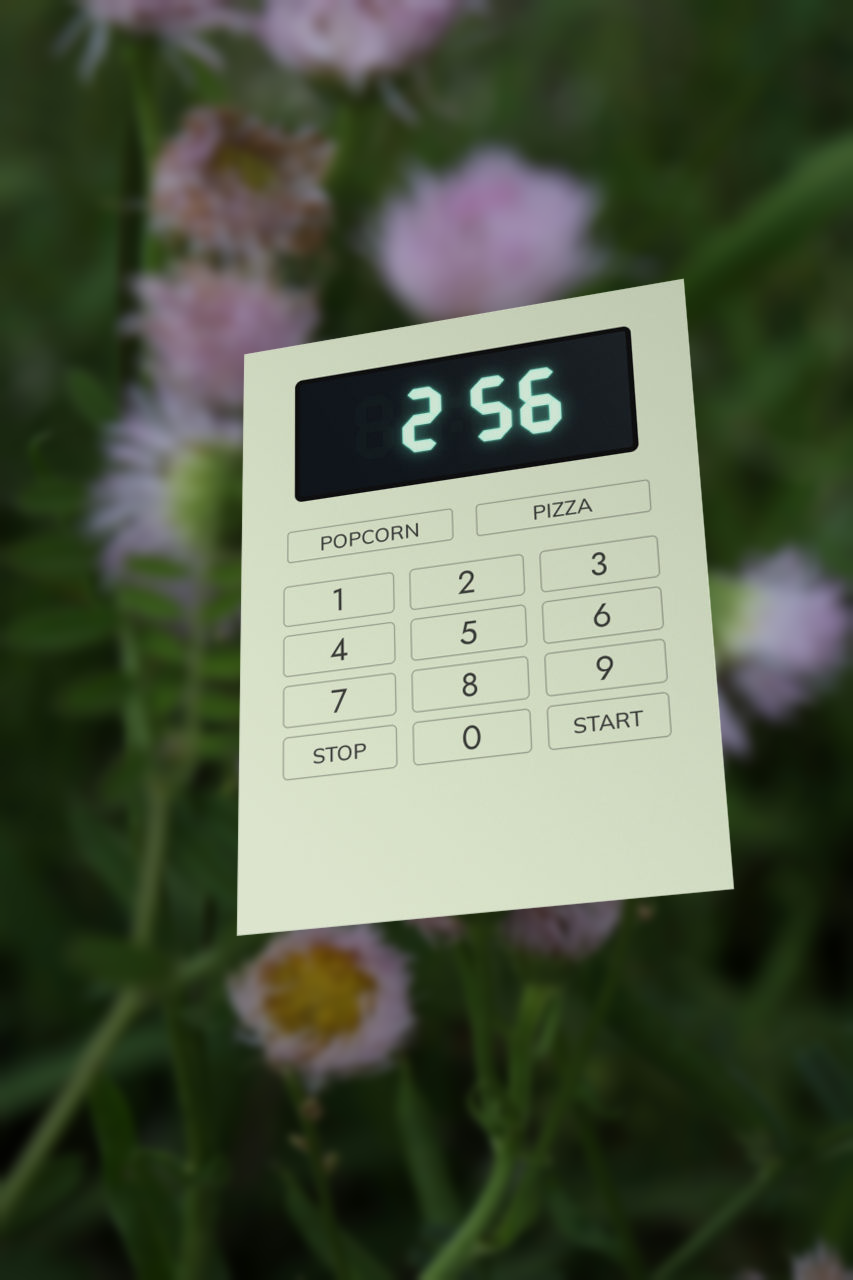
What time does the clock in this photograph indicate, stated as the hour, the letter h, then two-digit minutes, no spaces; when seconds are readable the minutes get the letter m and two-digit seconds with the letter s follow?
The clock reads 2h56
